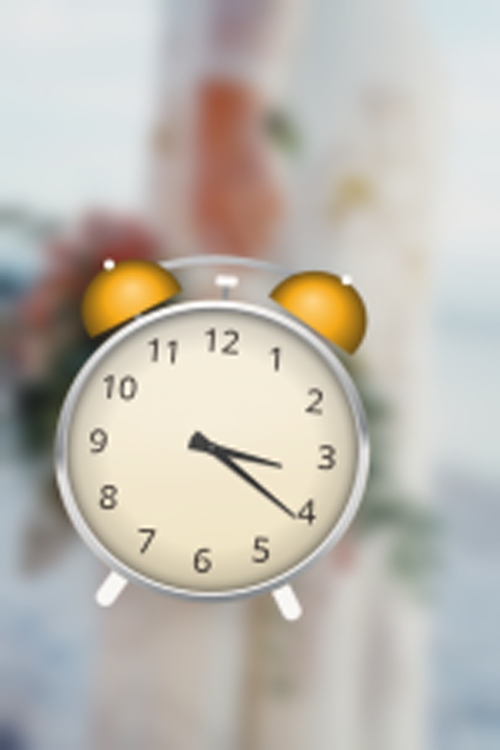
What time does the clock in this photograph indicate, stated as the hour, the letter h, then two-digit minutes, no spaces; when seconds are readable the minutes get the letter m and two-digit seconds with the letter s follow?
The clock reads 3h21
